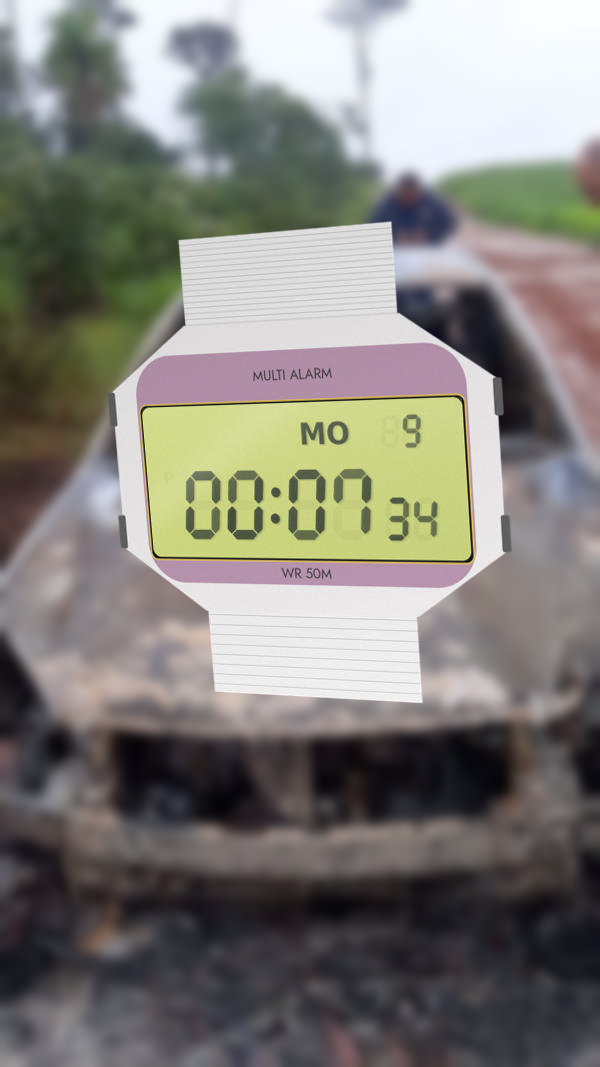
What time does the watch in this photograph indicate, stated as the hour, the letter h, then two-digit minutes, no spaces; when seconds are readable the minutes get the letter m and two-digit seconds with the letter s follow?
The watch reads 0h07m34s
